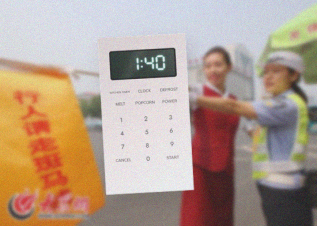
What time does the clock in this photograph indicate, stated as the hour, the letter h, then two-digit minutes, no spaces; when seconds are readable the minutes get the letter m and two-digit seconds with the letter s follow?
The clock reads 1h40
